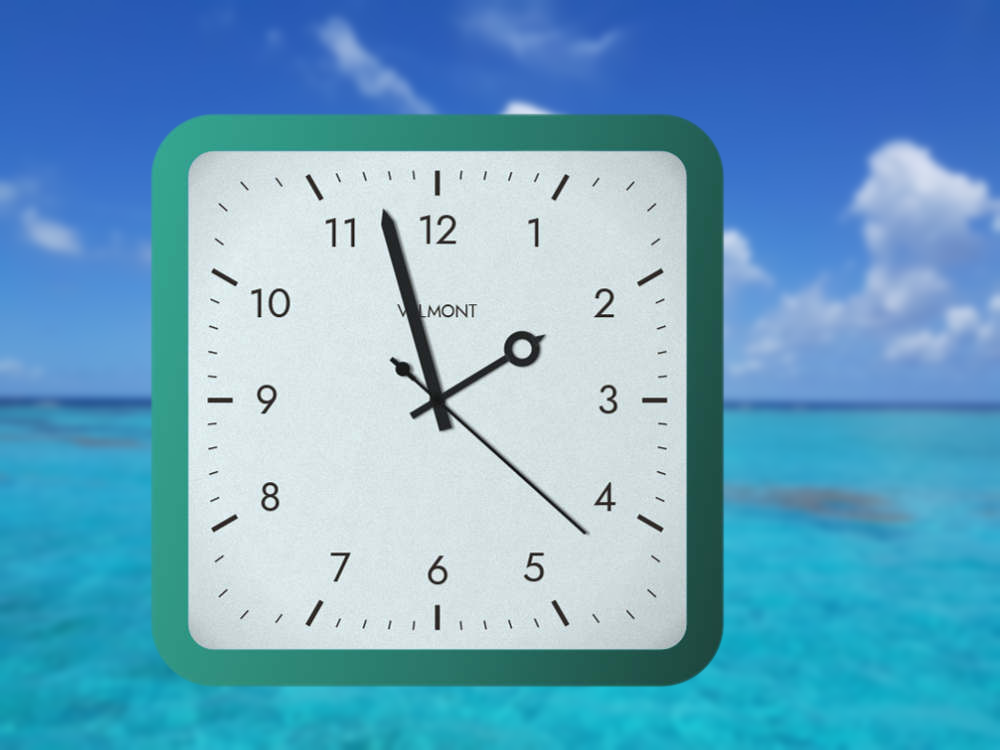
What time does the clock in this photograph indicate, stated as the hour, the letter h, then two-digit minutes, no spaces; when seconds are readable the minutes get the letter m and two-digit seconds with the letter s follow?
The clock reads 1h57m22s
